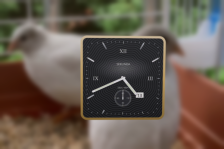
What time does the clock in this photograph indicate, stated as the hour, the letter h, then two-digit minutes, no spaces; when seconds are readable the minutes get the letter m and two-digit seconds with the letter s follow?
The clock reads 4h41
